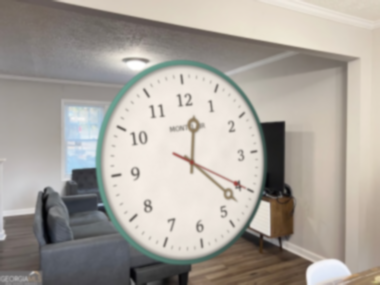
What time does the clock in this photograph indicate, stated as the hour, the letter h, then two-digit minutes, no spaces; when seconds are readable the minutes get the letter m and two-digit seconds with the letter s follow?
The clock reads 12h22m20s
